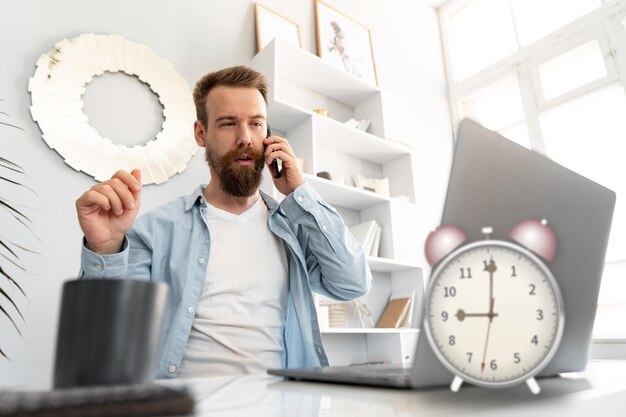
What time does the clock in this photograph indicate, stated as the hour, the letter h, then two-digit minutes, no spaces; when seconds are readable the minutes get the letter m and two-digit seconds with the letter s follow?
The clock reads 9h00m32s
